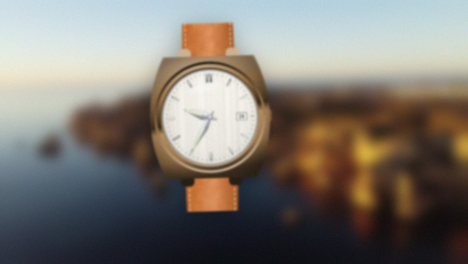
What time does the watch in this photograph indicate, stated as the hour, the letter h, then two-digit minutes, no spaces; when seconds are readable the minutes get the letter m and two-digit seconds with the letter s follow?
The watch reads 9h35
